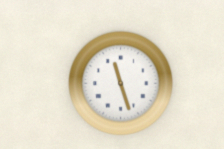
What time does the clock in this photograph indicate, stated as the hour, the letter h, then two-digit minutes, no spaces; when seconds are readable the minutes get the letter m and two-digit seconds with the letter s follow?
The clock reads 11h27
